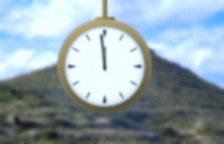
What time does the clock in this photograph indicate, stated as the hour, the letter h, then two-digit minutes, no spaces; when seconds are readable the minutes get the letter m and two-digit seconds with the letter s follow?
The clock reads 11h59
